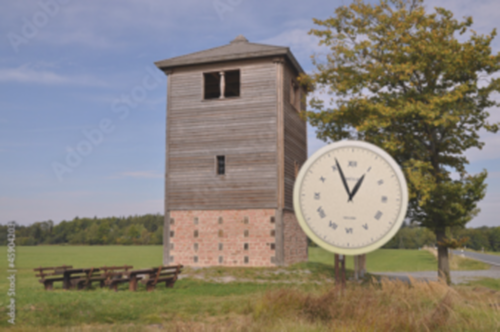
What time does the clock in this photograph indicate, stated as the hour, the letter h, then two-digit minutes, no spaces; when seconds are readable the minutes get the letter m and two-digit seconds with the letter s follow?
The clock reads 12h56
